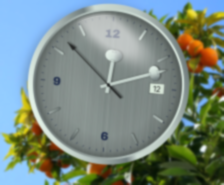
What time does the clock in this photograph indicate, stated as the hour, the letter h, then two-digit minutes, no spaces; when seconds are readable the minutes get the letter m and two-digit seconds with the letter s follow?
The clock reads 12h11m52s
